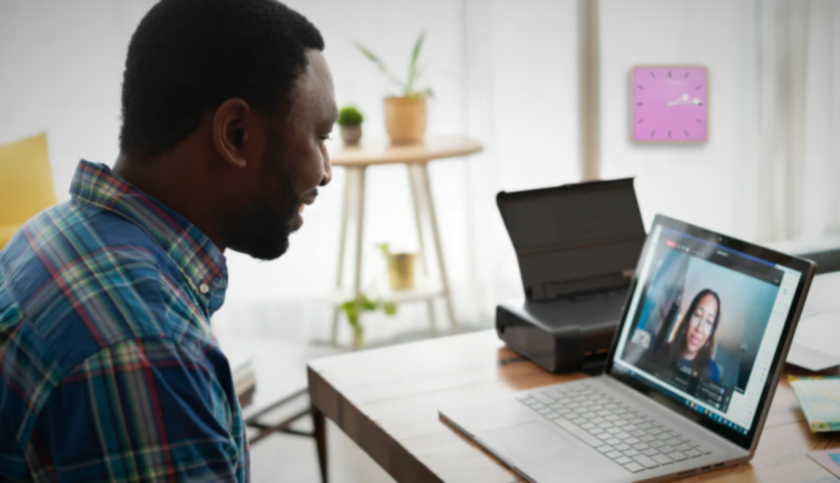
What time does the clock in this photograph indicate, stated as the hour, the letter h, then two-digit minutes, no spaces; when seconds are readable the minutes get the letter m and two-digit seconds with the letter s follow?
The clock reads 2h14
